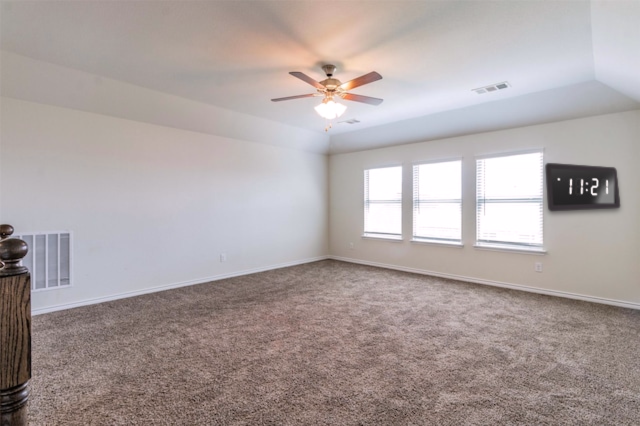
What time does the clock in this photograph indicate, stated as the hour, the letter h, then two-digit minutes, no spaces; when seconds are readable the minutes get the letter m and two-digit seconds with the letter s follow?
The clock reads 11h21
